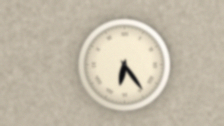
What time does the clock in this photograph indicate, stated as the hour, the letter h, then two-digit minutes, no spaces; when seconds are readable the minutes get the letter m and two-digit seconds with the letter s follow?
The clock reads 6h24
